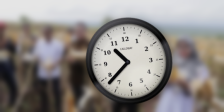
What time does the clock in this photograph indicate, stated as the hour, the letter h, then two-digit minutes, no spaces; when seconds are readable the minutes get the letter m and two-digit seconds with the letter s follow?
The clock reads 10h38
